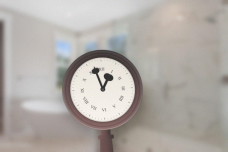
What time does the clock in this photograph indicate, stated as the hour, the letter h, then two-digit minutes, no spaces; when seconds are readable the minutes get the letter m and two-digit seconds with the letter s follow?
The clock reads 12h57
